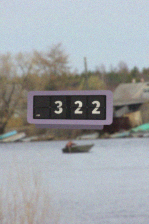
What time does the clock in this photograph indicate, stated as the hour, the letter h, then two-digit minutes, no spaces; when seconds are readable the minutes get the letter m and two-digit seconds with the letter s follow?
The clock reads 3h22
